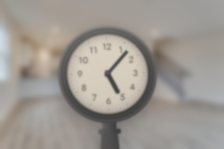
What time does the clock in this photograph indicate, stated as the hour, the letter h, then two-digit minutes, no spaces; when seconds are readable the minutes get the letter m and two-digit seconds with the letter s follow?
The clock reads 5h07
